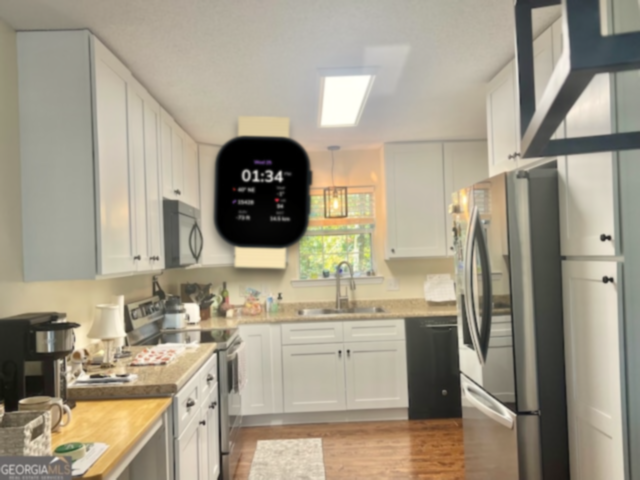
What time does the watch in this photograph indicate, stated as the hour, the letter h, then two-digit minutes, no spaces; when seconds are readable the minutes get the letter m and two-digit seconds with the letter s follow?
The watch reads 1h34
